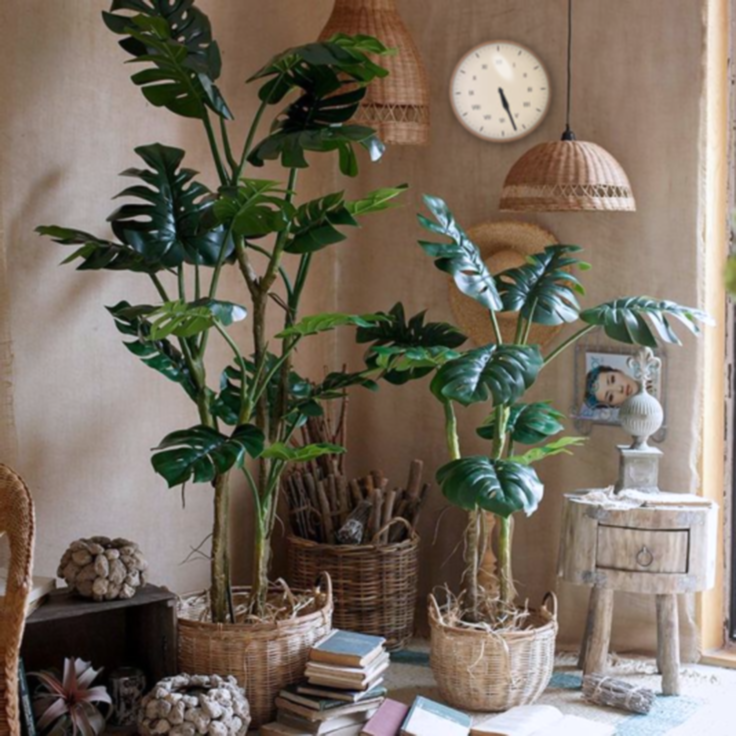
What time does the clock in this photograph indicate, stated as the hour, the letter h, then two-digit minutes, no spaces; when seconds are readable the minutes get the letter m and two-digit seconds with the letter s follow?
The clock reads 5h27
